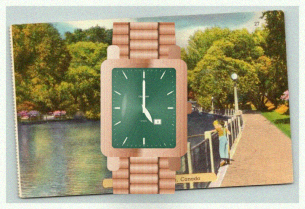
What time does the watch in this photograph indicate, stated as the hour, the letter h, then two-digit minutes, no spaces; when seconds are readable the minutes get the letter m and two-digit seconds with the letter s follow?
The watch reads 5h00
